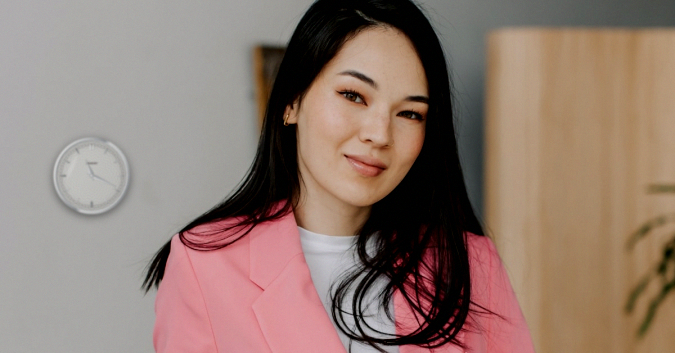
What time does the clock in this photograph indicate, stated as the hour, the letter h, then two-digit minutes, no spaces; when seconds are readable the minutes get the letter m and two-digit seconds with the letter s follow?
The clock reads 11h19
